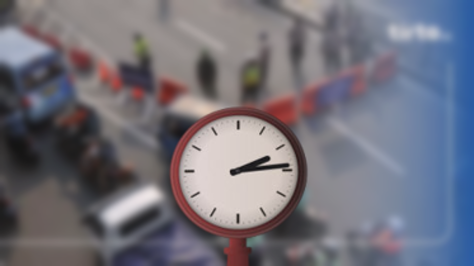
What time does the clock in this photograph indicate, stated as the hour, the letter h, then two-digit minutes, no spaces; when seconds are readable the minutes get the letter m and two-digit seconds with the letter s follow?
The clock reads 2h14
